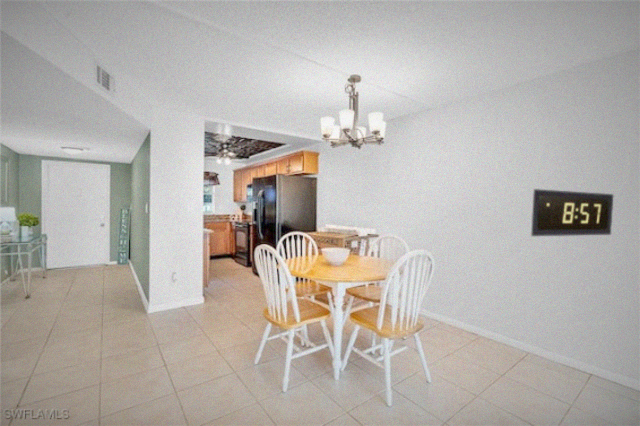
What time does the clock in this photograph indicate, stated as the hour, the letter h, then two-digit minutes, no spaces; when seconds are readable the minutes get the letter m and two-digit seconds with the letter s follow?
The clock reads 8h57
